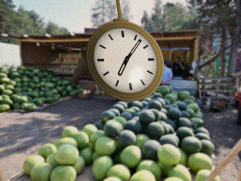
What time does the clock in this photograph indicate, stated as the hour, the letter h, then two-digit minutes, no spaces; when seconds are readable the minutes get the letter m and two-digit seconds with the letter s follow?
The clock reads 7h07
